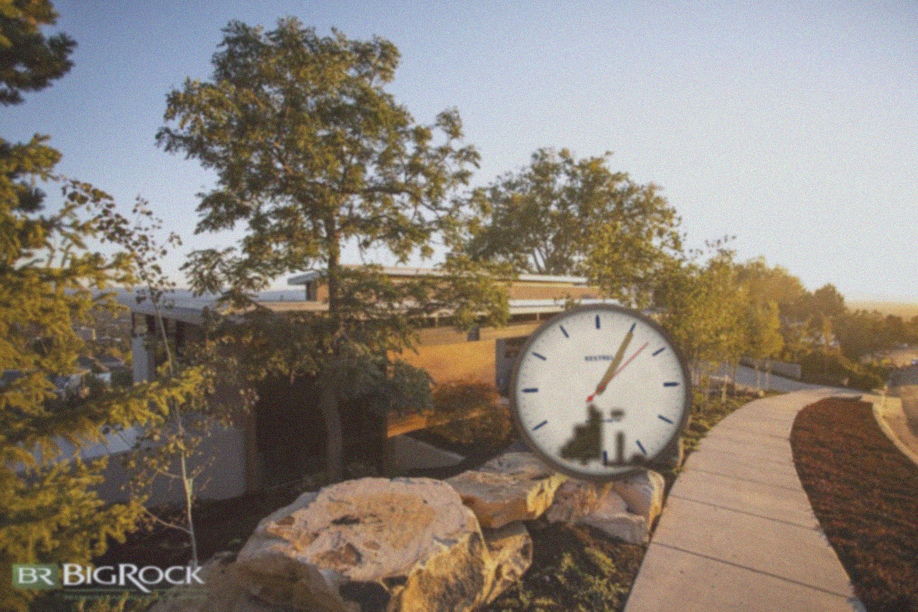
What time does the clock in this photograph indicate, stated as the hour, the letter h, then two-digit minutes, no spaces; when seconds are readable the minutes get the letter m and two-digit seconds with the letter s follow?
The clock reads 1h05m08s
